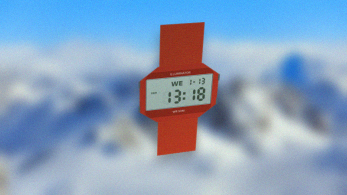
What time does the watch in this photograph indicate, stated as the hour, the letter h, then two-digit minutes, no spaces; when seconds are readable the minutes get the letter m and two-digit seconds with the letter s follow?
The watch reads 13h18
